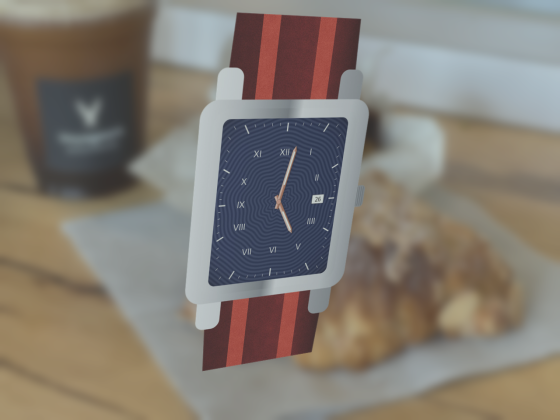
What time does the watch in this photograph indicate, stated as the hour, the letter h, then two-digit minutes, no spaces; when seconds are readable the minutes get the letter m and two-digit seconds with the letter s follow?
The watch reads 5h02
